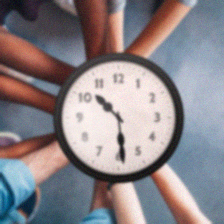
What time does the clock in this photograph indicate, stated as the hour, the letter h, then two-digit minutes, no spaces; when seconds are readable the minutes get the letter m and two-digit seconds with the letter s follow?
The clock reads 10h29
